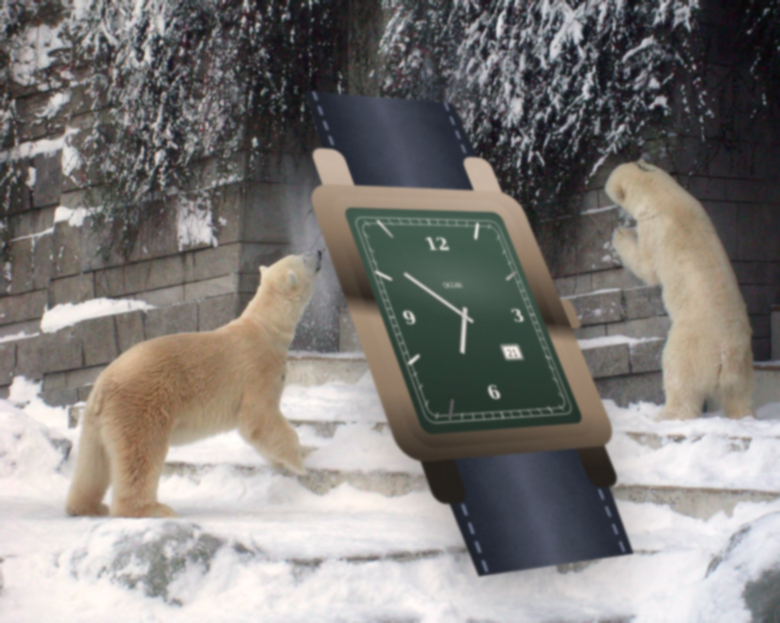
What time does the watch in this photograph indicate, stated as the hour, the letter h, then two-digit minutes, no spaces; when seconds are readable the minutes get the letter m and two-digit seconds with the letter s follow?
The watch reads 6h52
